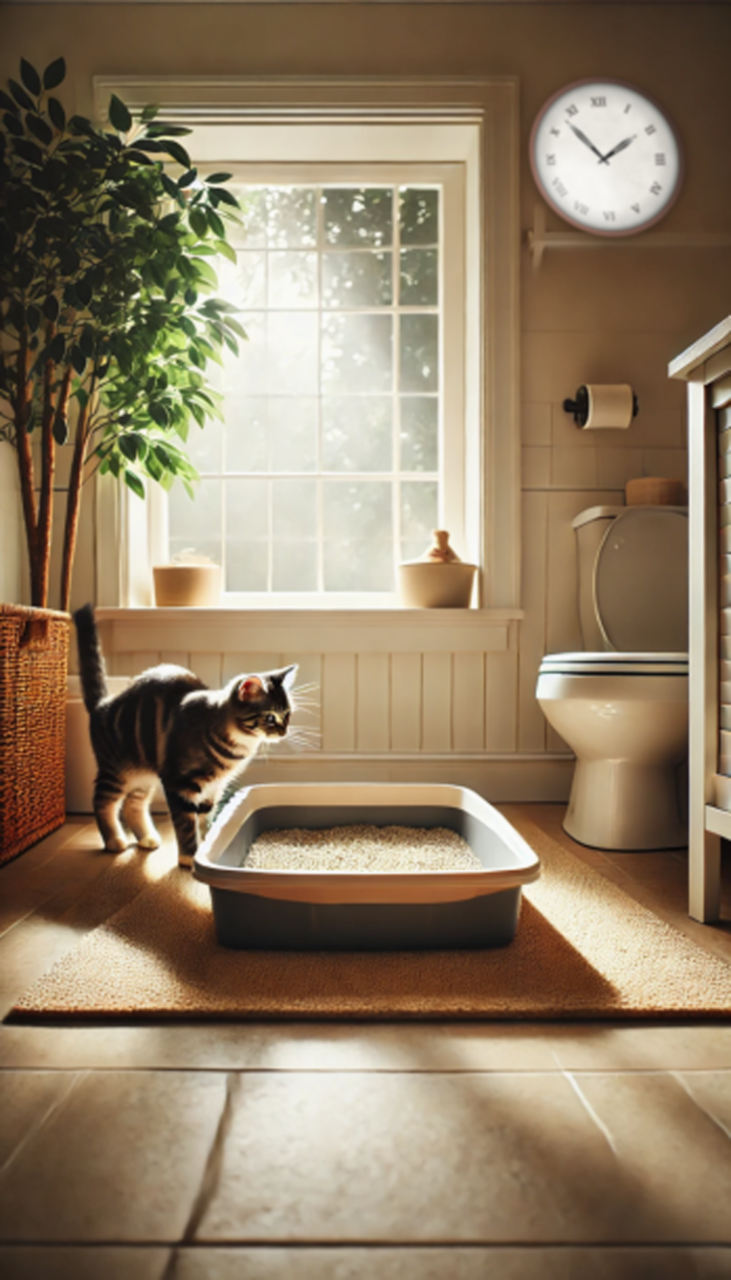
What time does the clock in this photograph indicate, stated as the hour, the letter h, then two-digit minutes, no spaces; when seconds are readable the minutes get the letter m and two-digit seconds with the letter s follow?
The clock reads 1h53
